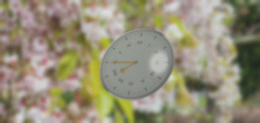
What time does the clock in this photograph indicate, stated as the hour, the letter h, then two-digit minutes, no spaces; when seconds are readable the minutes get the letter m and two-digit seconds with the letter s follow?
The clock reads 7h45
